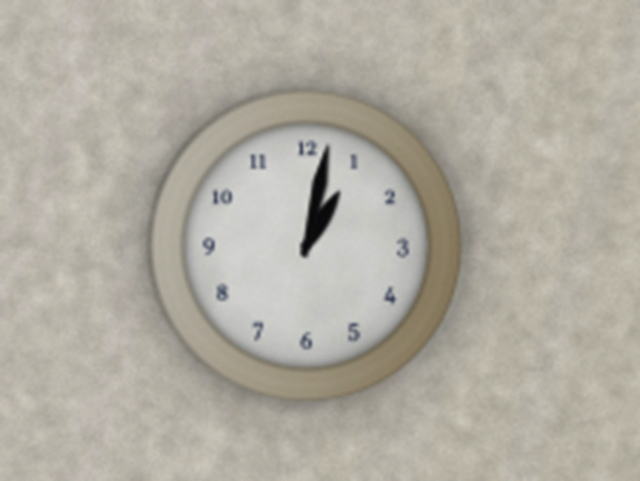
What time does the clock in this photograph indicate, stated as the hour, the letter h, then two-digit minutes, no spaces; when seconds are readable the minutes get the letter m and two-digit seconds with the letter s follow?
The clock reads 1h02
